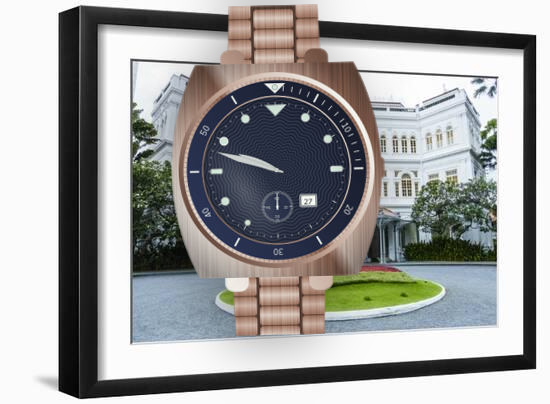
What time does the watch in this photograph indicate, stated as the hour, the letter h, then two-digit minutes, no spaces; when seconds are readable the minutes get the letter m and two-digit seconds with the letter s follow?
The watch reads 9h48
